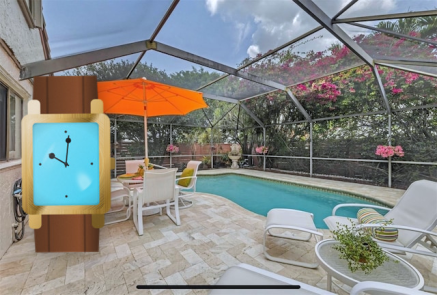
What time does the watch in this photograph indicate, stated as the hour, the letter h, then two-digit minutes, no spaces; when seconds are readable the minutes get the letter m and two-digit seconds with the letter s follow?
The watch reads 10h01
